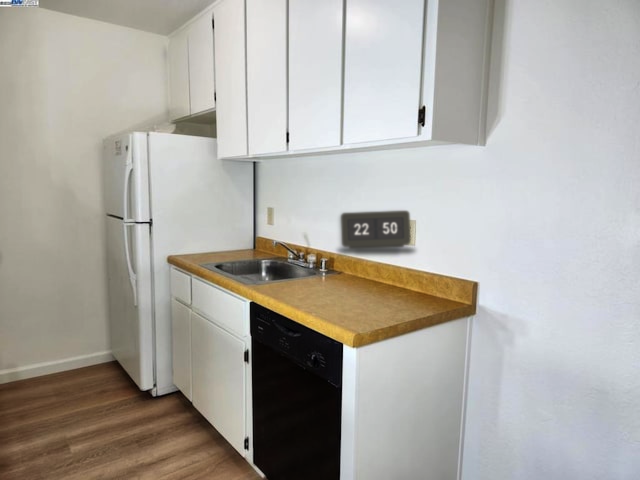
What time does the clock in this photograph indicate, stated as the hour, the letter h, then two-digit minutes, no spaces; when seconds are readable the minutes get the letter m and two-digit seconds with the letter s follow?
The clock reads 22h50
